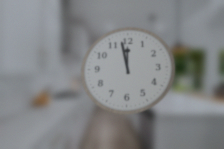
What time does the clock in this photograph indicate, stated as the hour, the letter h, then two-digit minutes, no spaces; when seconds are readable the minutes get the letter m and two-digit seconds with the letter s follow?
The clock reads 11h58
